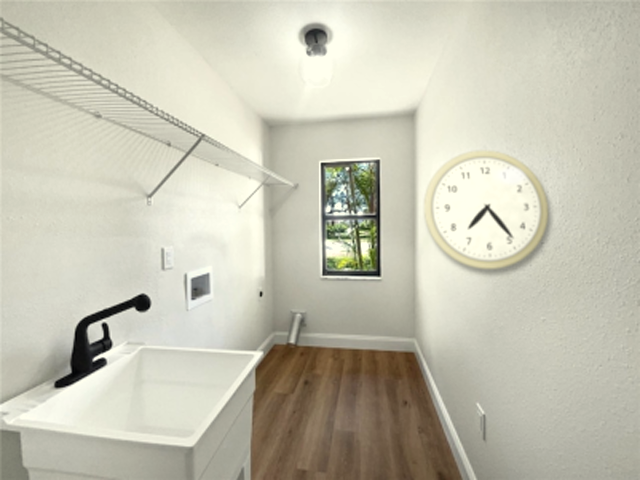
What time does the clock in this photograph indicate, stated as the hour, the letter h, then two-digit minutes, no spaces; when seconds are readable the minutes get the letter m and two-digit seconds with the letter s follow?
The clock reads 7h24
